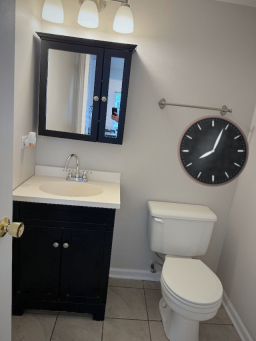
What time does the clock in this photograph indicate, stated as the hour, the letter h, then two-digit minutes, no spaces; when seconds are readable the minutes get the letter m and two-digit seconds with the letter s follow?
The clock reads 8h04
